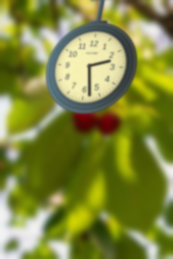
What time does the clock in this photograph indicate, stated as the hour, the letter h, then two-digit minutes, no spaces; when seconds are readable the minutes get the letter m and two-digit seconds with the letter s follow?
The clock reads 2h28
